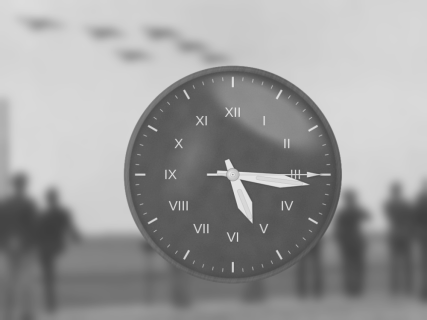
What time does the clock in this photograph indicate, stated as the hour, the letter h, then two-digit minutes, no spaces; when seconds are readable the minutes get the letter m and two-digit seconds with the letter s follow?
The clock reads 5h16m15s
